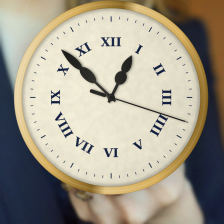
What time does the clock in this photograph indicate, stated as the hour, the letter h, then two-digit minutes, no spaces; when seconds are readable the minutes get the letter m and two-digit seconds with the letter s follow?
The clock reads 12h52m18s
